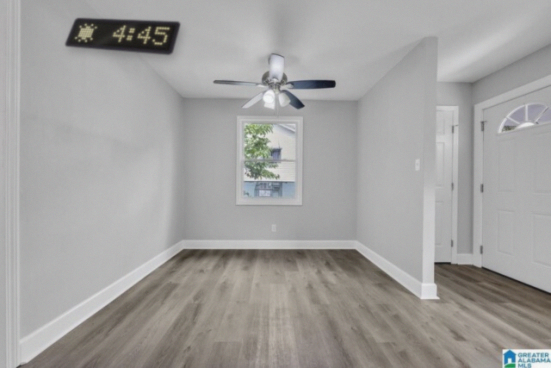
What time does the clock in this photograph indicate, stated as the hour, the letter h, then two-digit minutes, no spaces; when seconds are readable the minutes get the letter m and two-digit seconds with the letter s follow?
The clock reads 4h45
